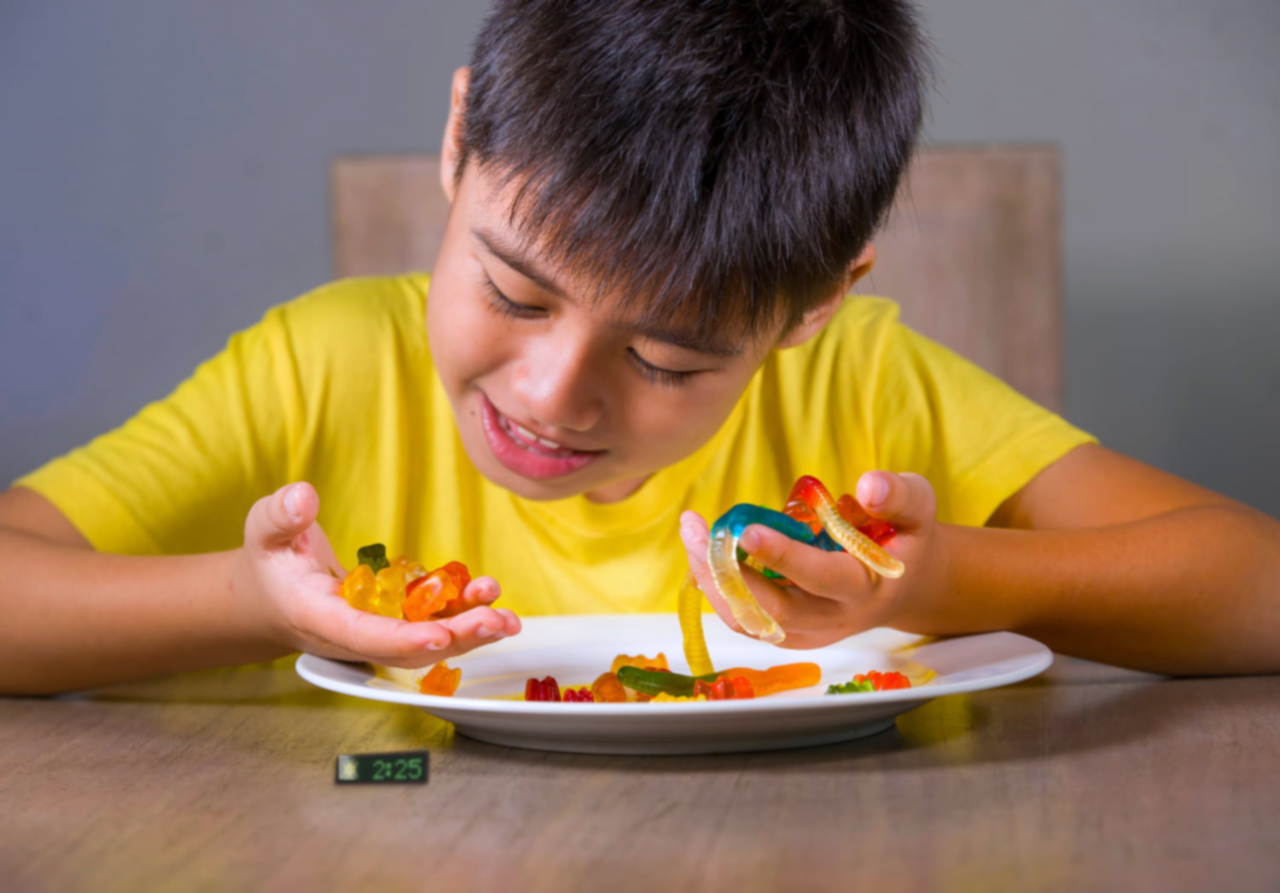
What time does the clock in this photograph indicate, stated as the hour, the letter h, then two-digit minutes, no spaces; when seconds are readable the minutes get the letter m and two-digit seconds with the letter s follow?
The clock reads 2h25
